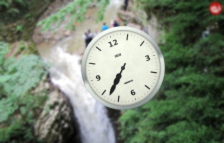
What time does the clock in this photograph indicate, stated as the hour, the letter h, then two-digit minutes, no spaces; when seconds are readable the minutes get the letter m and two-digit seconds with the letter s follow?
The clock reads 7h38
